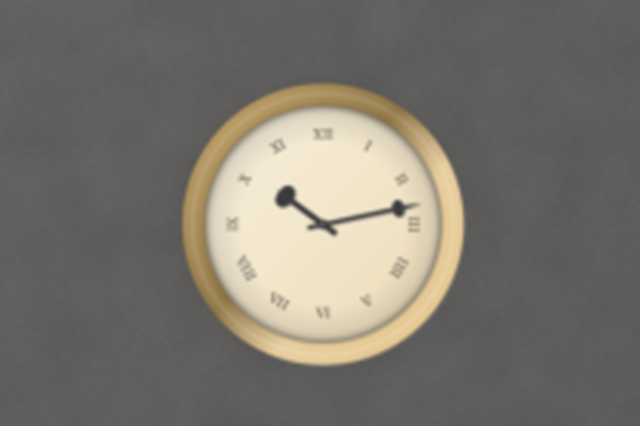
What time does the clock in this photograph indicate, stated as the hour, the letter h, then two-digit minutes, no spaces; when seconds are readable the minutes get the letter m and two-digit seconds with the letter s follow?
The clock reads 10h13
